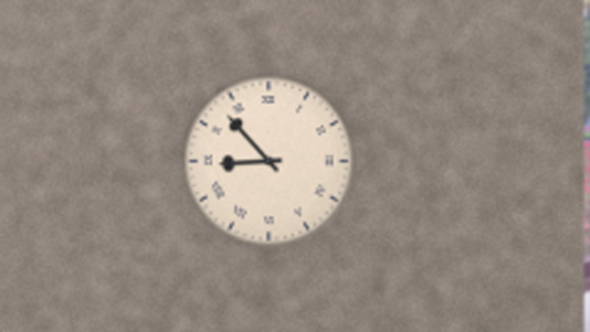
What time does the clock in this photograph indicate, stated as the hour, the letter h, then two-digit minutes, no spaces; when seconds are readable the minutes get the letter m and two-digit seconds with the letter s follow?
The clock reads 8h53
